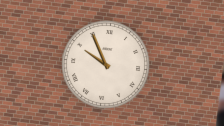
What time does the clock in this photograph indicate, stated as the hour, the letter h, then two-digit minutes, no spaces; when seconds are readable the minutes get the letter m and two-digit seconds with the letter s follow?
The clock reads 9h55
